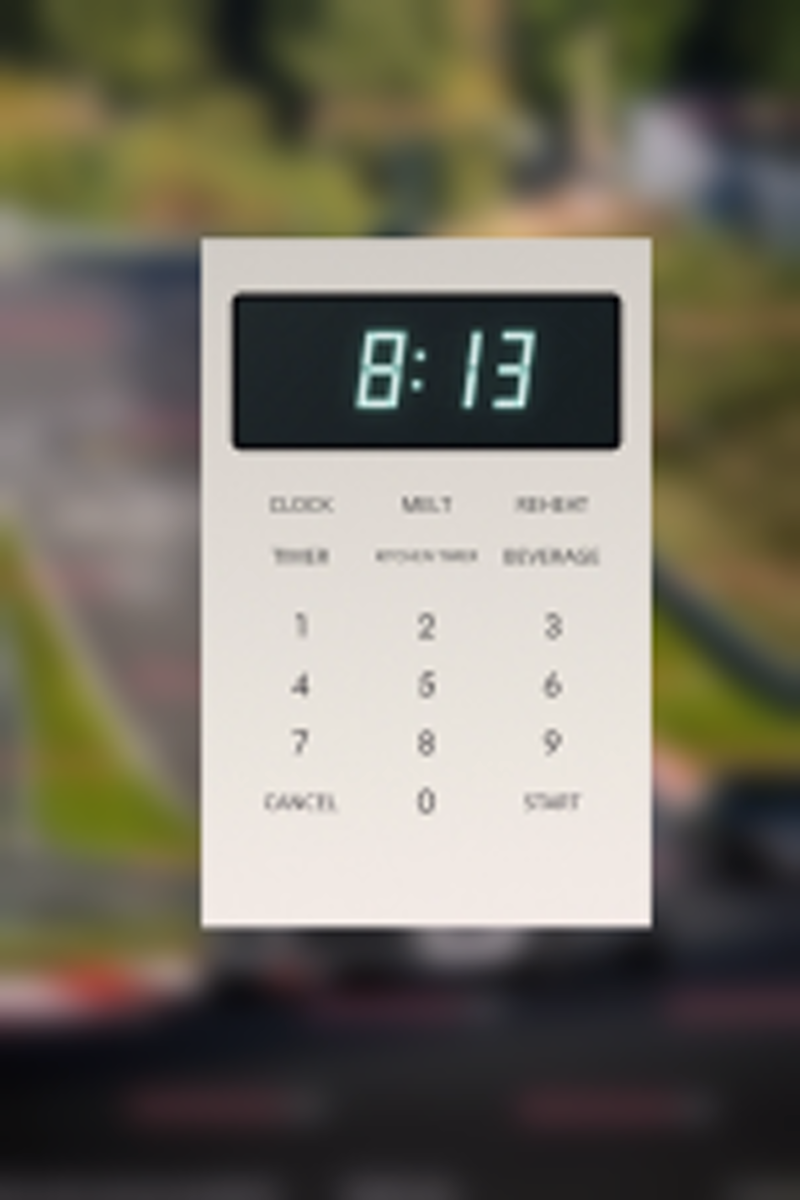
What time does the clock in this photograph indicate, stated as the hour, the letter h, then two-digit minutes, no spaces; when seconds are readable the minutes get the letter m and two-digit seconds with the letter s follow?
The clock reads 8h13
